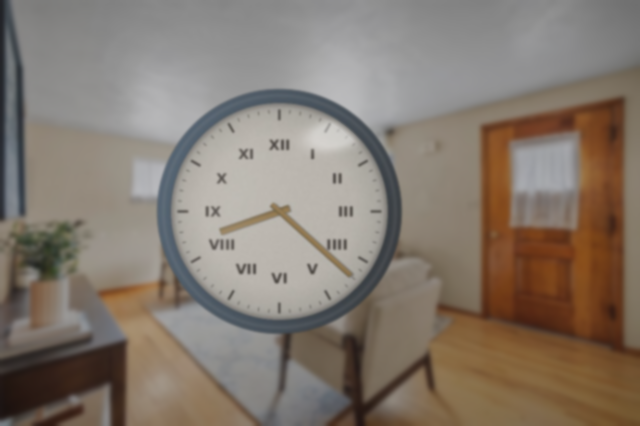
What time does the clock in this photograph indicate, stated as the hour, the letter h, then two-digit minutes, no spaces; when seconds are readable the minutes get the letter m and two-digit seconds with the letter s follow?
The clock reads 8h22
